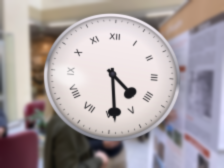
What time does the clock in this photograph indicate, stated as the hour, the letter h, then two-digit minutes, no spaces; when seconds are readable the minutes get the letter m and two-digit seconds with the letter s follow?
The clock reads 4h29
